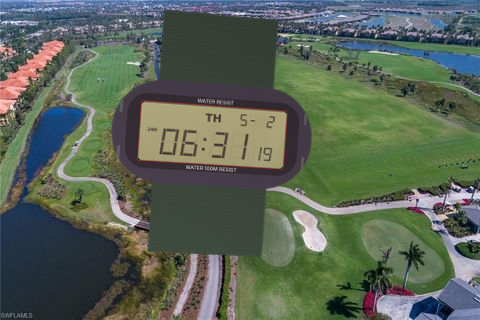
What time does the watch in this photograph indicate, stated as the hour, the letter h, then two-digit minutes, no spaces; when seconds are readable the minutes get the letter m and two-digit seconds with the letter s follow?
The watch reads 6h31m19s
